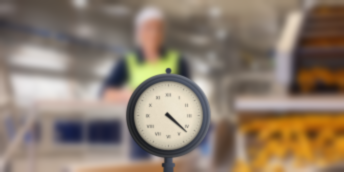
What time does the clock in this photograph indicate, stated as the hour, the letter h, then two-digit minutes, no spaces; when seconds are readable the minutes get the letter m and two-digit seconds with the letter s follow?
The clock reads 4h22
